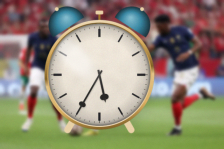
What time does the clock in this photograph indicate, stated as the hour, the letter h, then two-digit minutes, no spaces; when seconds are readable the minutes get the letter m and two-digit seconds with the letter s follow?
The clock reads 5h35
